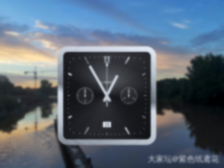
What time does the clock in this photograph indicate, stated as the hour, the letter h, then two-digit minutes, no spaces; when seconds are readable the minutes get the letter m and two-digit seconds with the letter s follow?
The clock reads 12h55
